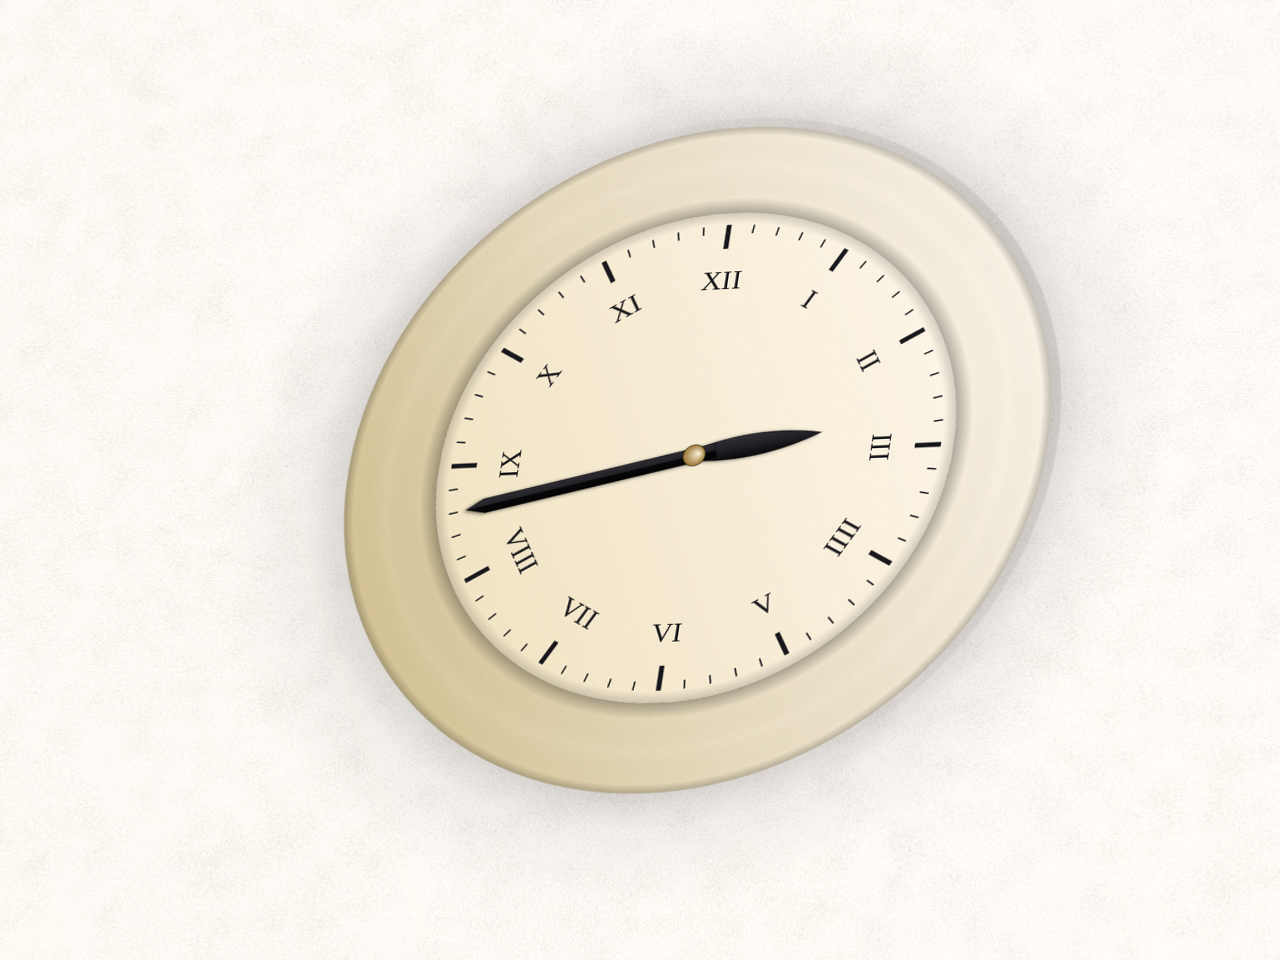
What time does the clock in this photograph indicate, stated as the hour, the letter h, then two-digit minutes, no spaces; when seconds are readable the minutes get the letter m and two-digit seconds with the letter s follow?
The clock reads 2h43
